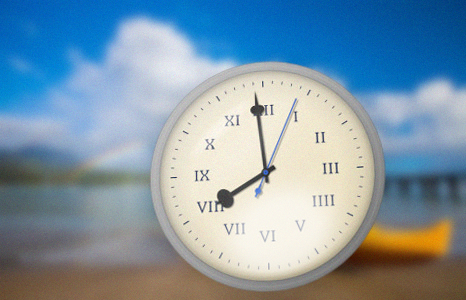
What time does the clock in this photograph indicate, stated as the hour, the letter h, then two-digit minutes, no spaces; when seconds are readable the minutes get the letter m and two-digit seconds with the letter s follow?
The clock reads 7h59m04s
